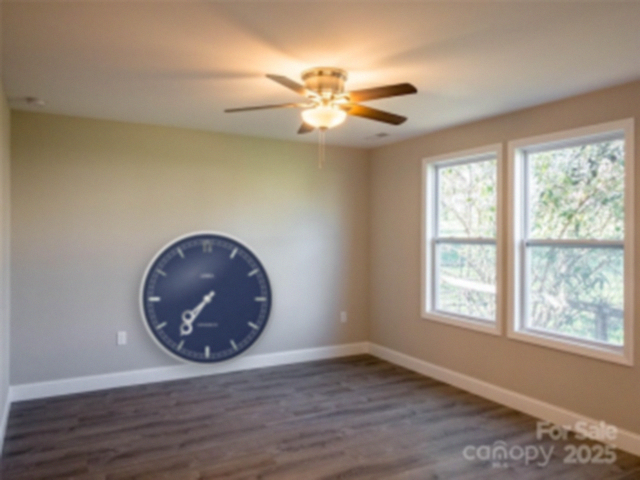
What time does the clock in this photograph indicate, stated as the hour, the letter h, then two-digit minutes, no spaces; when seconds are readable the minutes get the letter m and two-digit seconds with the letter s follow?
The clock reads 7h36
